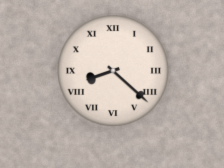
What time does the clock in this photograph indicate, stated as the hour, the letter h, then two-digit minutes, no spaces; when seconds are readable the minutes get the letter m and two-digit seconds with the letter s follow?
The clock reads 8h22
